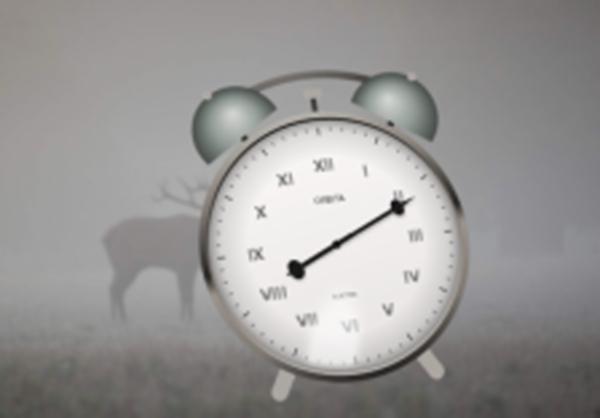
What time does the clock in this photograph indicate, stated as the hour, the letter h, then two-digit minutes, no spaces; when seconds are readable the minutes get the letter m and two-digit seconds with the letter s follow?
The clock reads 8h11
